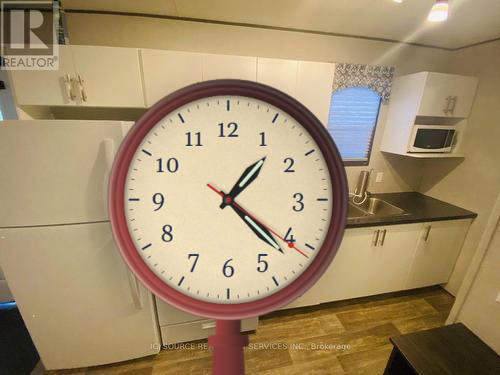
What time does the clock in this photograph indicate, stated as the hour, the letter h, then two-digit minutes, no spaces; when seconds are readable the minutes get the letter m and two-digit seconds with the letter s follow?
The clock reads 1h22m21s
